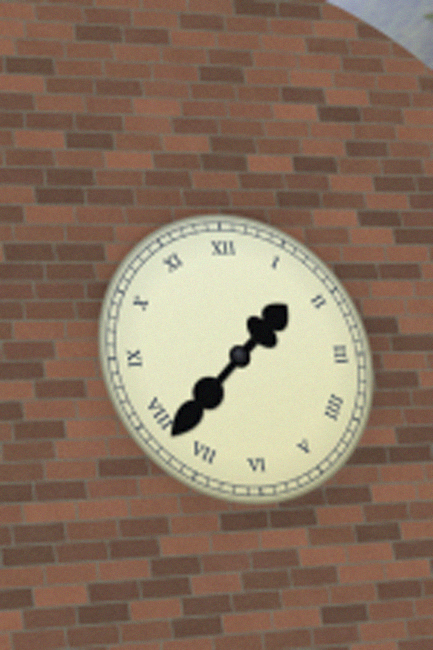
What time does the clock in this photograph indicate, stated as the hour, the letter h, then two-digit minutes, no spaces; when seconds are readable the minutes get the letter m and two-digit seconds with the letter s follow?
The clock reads 1h38
